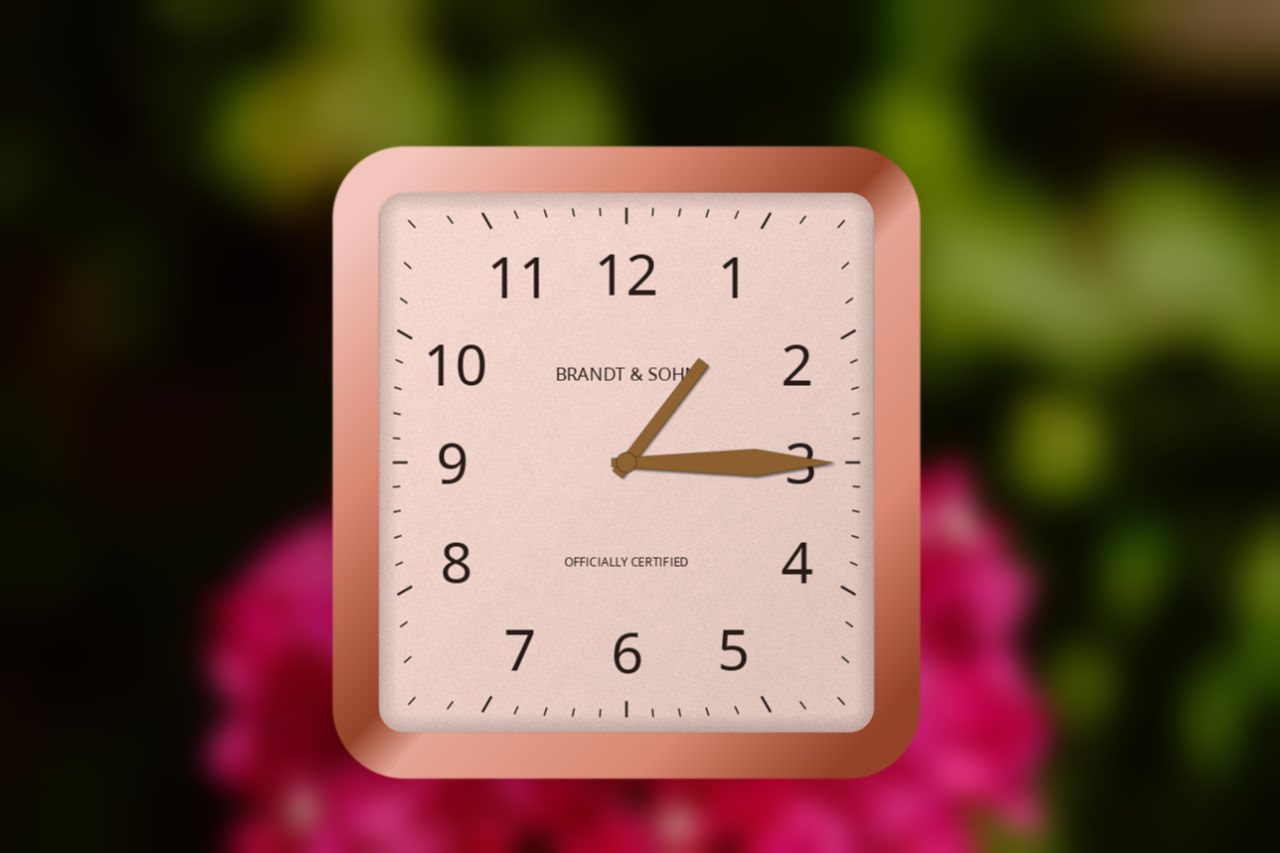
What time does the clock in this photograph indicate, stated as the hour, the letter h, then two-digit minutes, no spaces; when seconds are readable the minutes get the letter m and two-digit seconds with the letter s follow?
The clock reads 1h15
